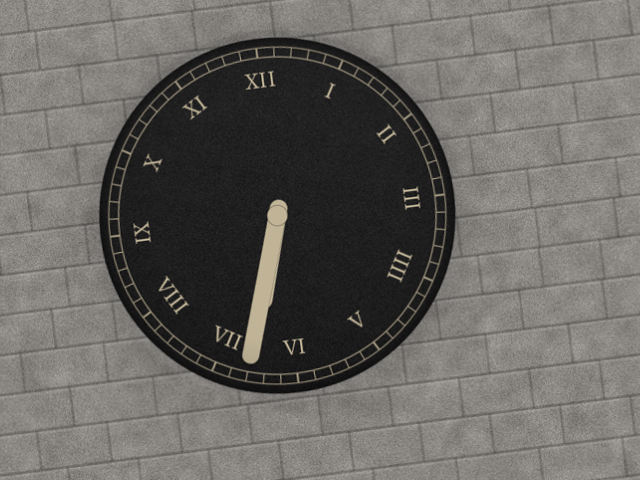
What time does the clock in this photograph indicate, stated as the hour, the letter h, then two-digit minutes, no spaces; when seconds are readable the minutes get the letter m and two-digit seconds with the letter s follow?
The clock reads 6h33
